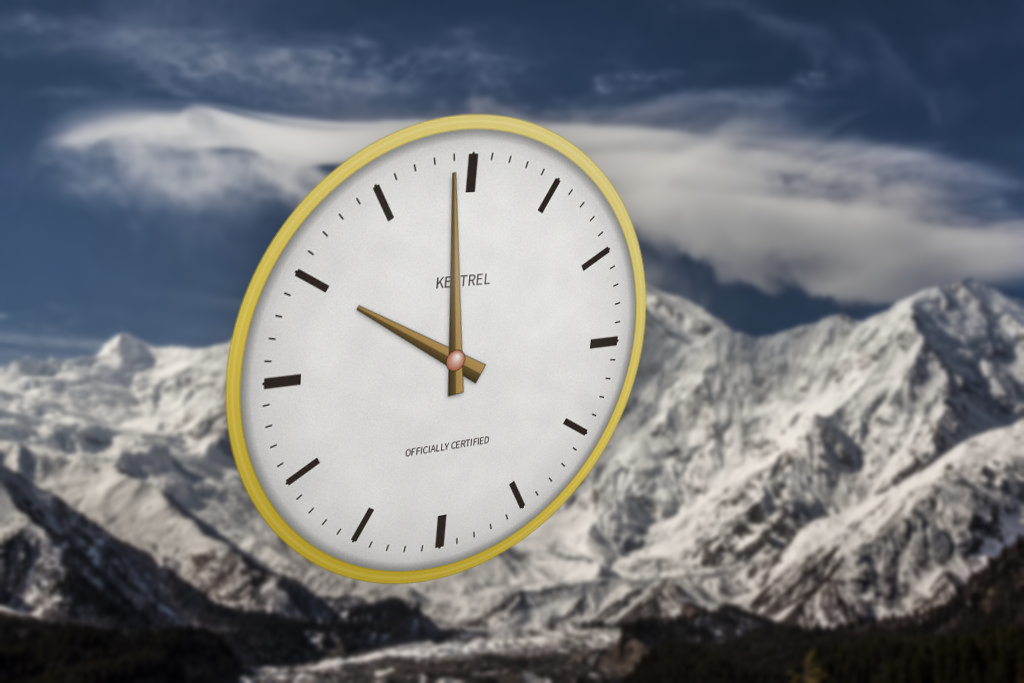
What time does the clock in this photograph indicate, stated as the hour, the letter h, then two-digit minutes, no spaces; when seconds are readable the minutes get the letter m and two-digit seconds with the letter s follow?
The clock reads 9h59
